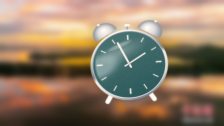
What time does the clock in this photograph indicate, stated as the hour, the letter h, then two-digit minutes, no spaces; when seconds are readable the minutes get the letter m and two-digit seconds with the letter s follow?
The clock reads 1h56
